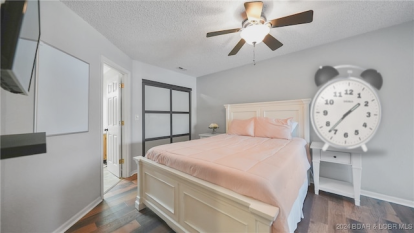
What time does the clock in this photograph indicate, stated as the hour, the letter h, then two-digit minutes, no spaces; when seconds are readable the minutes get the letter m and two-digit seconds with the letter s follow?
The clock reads 1h37
